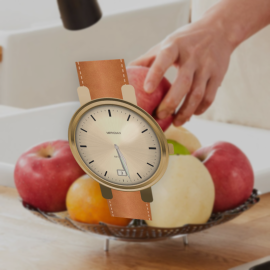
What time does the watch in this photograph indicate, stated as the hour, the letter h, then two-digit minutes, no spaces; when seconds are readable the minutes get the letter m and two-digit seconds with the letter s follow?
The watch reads 5h28
